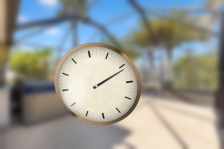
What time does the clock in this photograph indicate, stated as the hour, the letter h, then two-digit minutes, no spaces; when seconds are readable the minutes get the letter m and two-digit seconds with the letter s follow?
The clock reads 2h11
